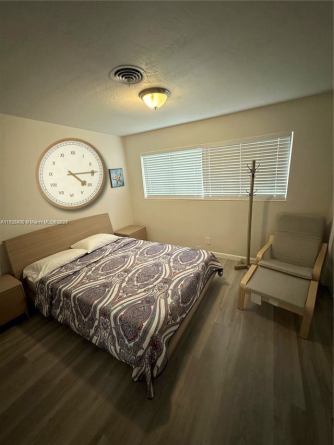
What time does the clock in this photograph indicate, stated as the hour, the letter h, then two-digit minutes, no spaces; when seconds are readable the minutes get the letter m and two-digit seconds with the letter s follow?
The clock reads 4h14
